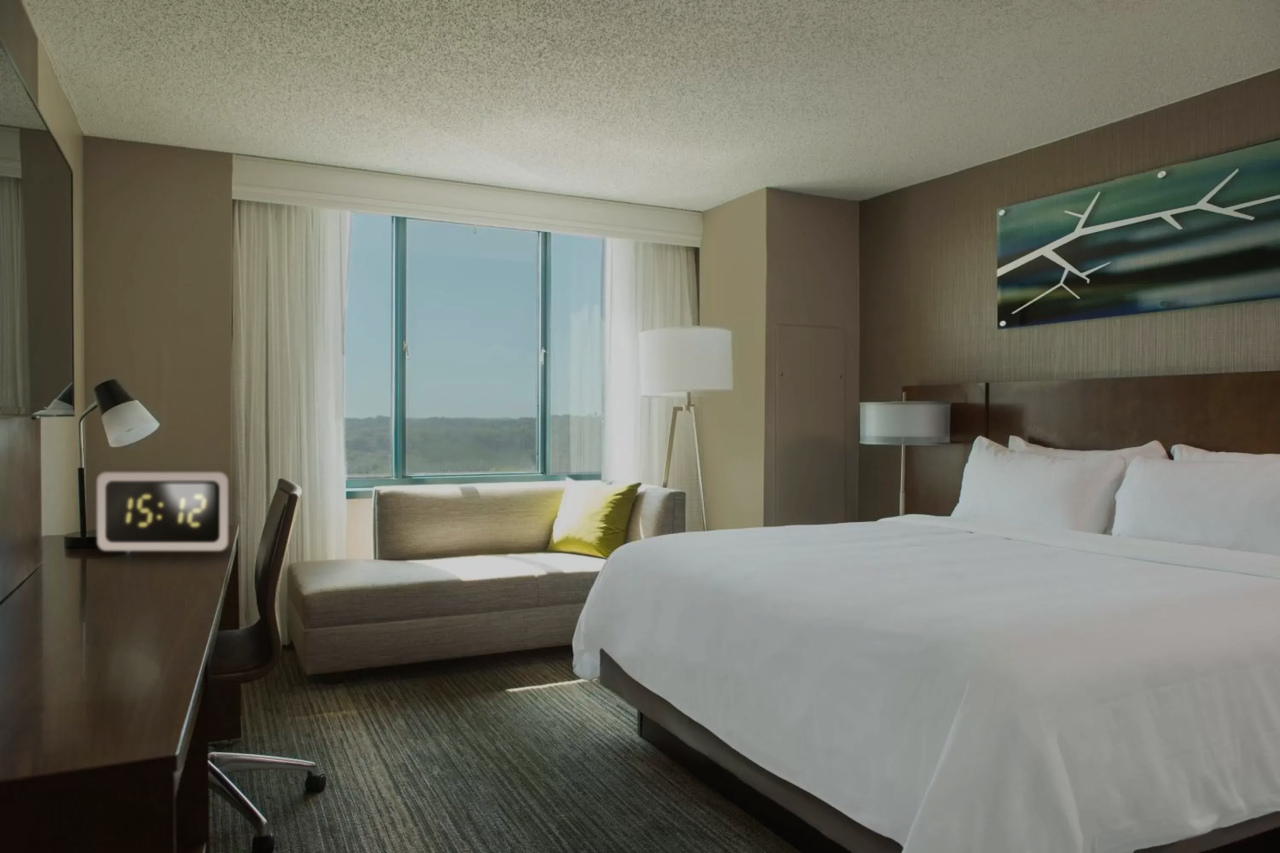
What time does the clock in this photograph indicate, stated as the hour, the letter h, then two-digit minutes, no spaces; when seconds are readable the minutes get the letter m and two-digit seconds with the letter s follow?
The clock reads 15h12
